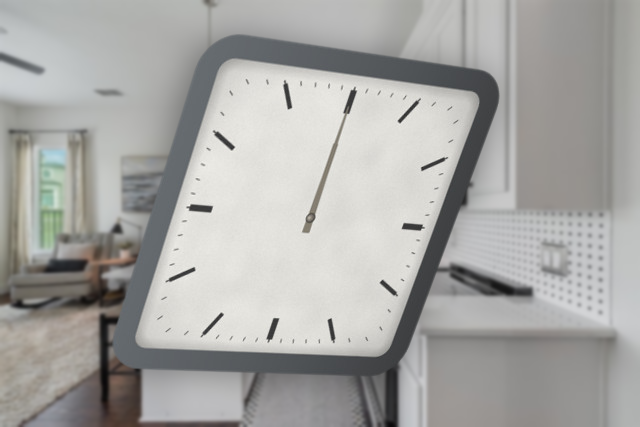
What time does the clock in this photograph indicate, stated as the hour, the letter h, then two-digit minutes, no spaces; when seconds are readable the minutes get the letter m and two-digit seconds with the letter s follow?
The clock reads 12h00
